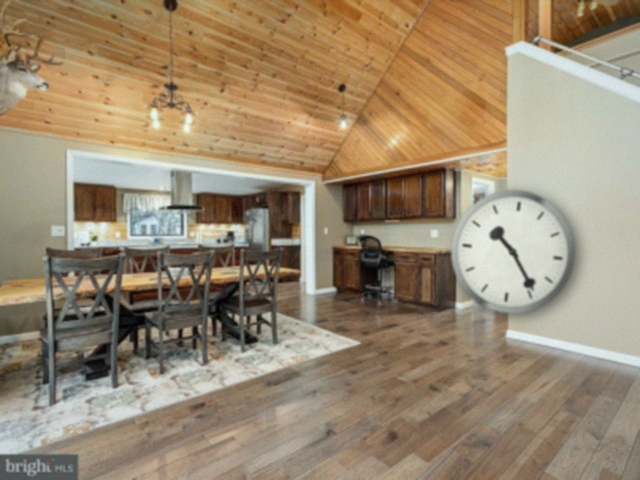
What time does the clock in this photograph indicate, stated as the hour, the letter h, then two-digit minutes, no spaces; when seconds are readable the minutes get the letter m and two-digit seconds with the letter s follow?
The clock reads 10h24
